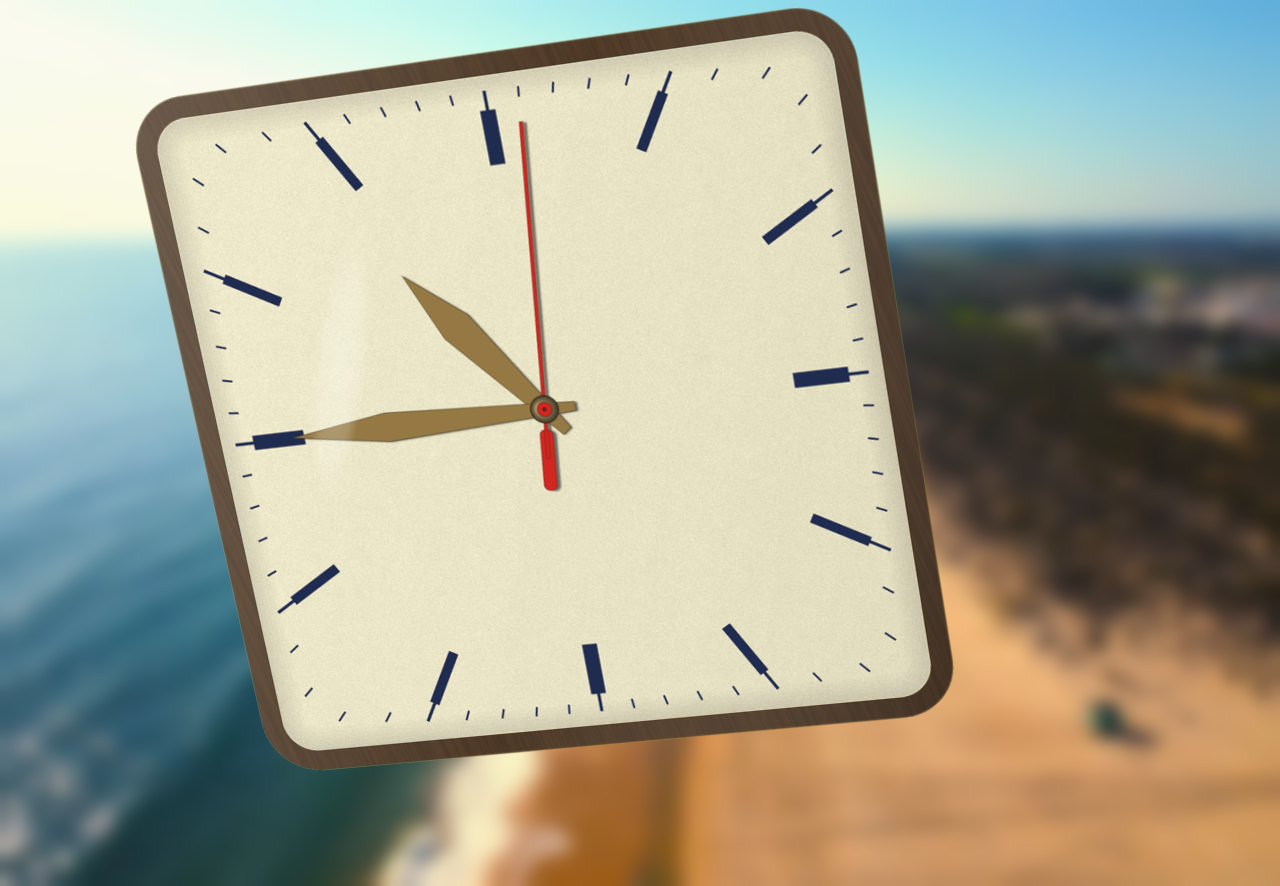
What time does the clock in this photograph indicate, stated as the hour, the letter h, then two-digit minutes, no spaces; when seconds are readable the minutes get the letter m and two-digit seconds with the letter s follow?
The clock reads 10h45m01s
